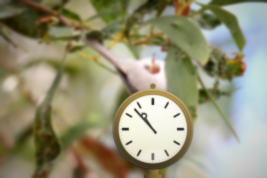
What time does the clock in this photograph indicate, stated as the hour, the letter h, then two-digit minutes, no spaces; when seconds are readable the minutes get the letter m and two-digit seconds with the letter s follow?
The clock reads 10h53
